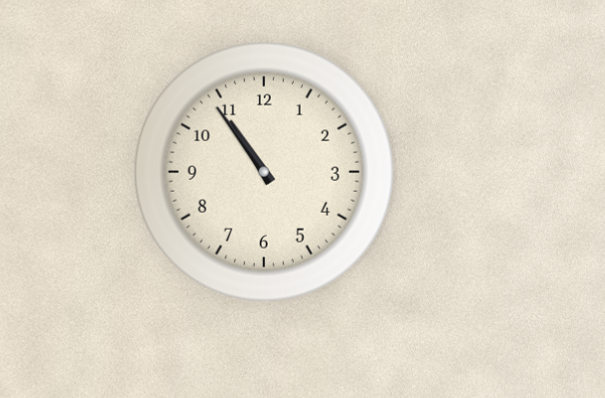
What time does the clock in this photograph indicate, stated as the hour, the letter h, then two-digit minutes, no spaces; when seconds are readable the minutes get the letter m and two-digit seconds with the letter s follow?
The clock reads 10h54
